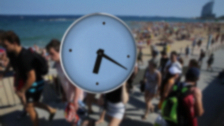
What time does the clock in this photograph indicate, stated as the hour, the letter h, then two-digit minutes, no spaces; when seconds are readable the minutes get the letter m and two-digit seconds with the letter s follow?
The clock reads 6h19
